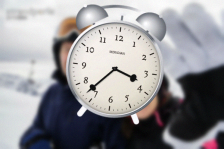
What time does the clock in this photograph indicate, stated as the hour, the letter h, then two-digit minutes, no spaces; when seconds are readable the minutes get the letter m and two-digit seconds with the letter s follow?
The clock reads 3h37
